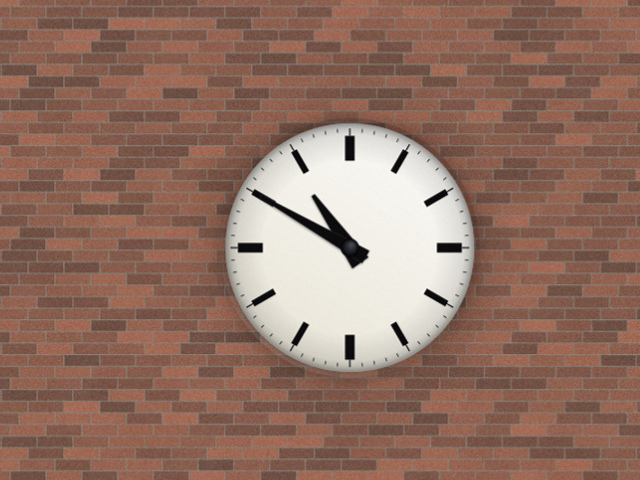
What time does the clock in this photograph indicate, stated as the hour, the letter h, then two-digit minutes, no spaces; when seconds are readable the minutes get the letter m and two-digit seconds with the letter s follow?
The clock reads 10h50
